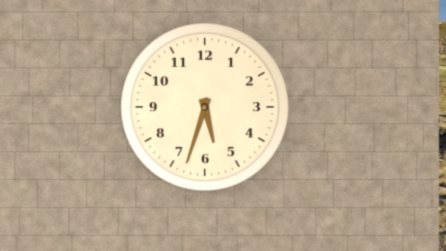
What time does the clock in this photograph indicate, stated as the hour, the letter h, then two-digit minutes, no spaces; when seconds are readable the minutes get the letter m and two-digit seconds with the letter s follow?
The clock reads 5h33
